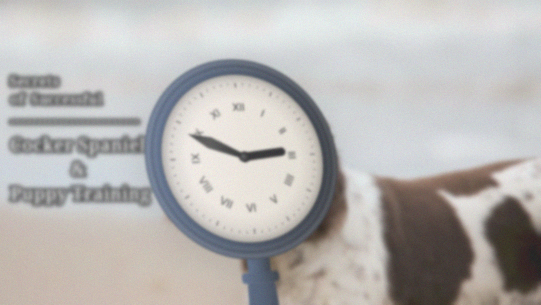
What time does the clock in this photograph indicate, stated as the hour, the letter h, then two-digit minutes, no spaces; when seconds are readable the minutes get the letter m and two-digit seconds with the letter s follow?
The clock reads 2h49
